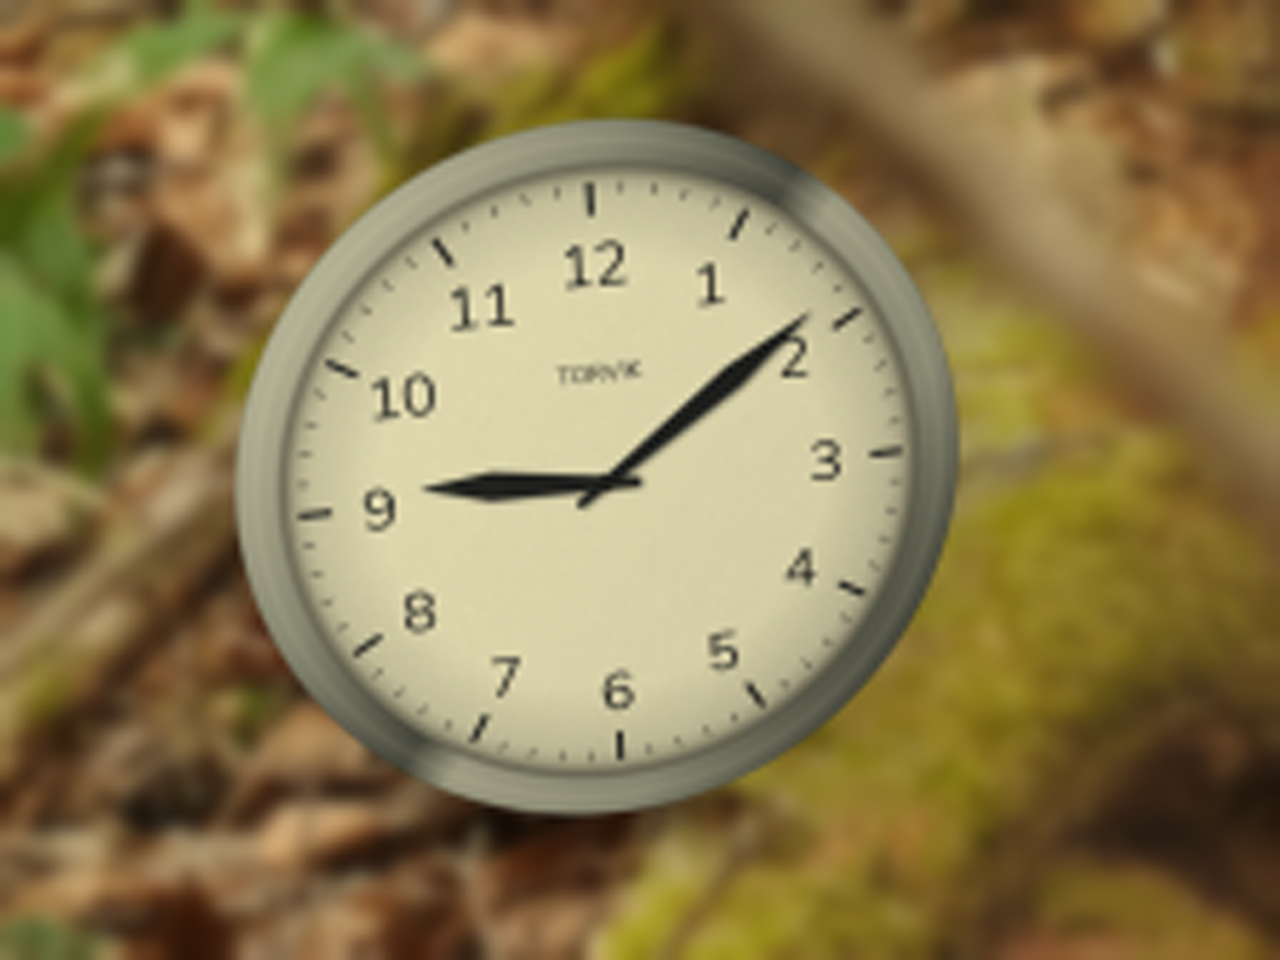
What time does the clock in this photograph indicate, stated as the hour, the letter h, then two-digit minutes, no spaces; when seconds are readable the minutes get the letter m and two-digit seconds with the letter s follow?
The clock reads 9h09
